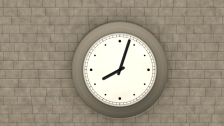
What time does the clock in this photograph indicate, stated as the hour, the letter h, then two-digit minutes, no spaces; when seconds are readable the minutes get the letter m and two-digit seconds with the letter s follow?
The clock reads 8h03
